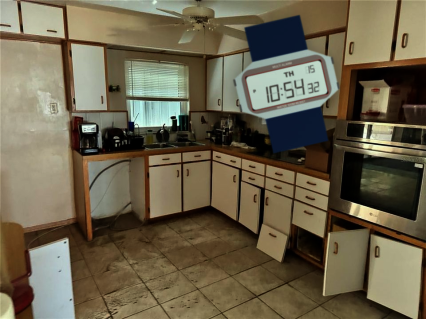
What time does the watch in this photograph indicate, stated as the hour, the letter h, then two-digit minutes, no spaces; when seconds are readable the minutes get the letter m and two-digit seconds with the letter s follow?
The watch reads 10h54m32s
